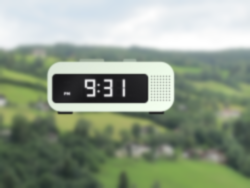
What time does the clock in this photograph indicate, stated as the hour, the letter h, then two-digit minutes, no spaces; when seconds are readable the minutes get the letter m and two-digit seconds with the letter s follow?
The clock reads 9h31
